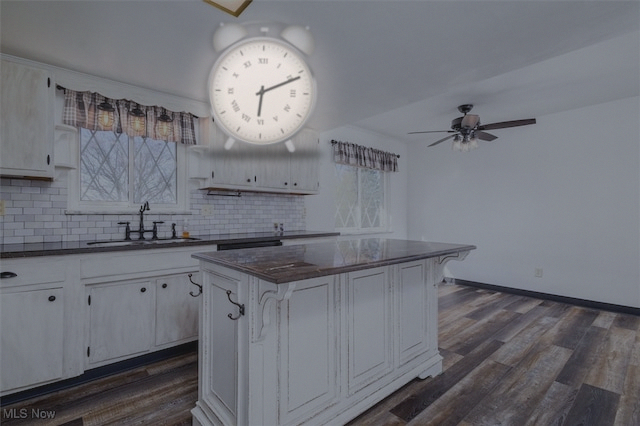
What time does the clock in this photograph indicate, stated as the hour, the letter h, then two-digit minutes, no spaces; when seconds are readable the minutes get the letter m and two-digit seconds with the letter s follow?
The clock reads 6h11
